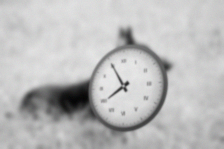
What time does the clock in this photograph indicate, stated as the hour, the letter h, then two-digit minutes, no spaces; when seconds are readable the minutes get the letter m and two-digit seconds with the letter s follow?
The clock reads 7h55
